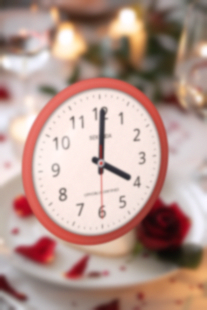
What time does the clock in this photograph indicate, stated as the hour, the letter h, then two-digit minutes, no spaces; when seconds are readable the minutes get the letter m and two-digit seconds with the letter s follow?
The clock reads 4h00m30s
